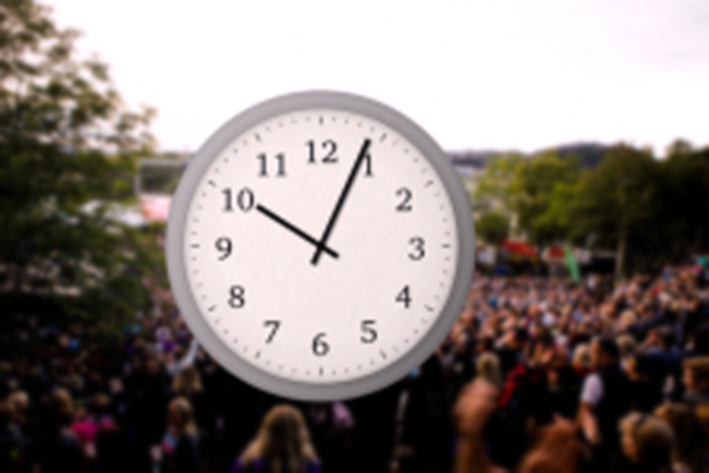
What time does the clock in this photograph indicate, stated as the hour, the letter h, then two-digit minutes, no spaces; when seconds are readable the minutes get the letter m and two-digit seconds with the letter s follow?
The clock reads 10h04
